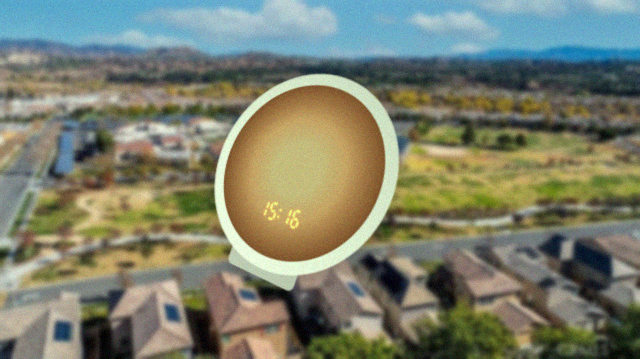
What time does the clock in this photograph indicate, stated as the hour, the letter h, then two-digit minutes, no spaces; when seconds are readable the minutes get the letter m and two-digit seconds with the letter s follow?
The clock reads 15h16
